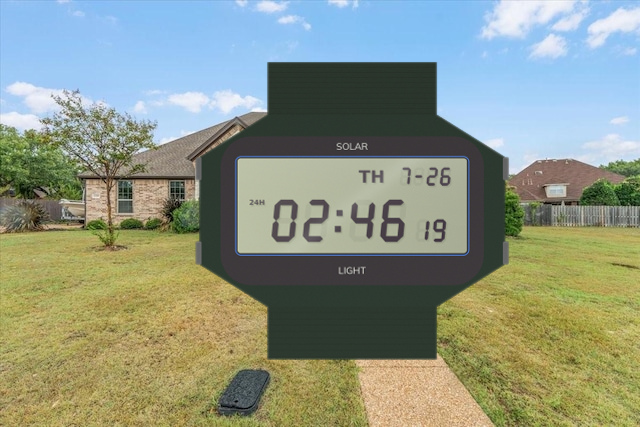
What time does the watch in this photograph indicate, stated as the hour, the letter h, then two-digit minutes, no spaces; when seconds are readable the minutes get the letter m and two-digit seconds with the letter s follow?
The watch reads 2h46m19s
